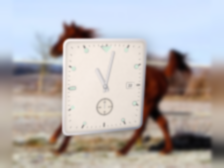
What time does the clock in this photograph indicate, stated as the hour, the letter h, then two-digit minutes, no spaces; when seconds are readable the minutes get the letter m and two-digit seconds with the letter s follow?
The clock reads 11h02
